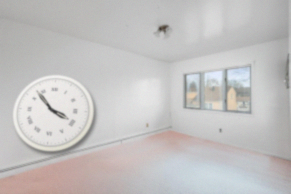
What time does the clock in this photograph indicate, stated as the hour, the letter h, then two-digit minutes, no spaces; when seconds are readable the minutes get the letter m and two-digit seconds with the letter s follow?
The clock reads 3h53
